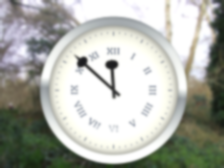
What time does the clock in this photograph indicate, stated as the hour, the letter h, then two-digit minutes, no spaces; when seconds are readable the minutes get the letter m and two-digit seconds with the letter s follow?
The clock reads 11h52
